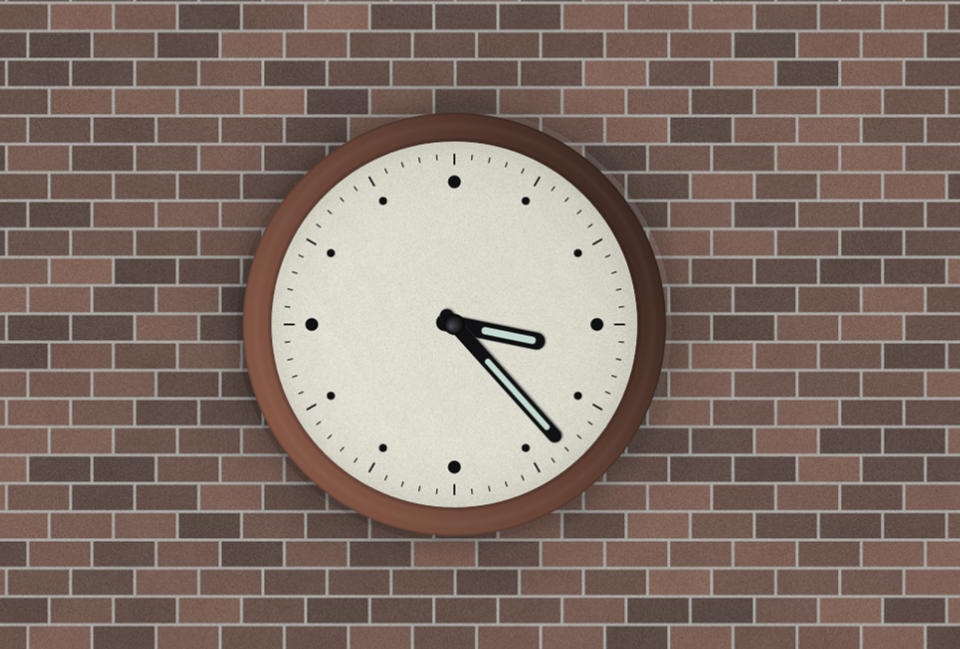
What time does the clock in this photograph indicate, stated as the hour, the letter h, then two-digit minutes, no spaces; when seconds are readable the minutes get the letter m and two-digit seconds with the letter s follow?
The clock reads 3h23
